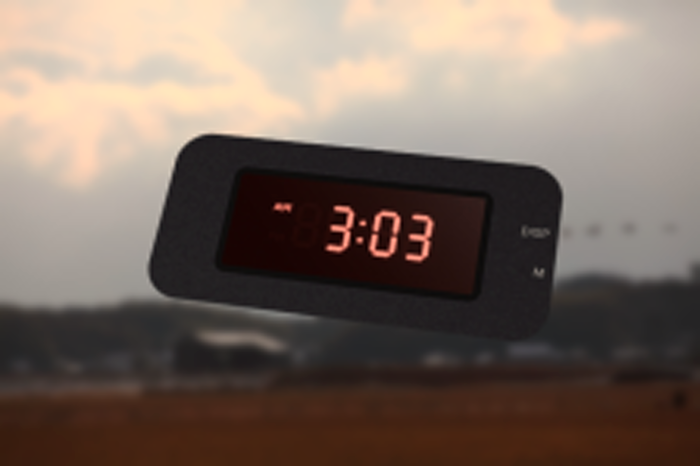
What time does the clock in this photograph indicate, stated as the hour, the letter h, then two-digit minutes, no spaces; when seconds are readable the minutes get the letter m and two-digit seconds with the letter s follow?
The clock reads 3h03
